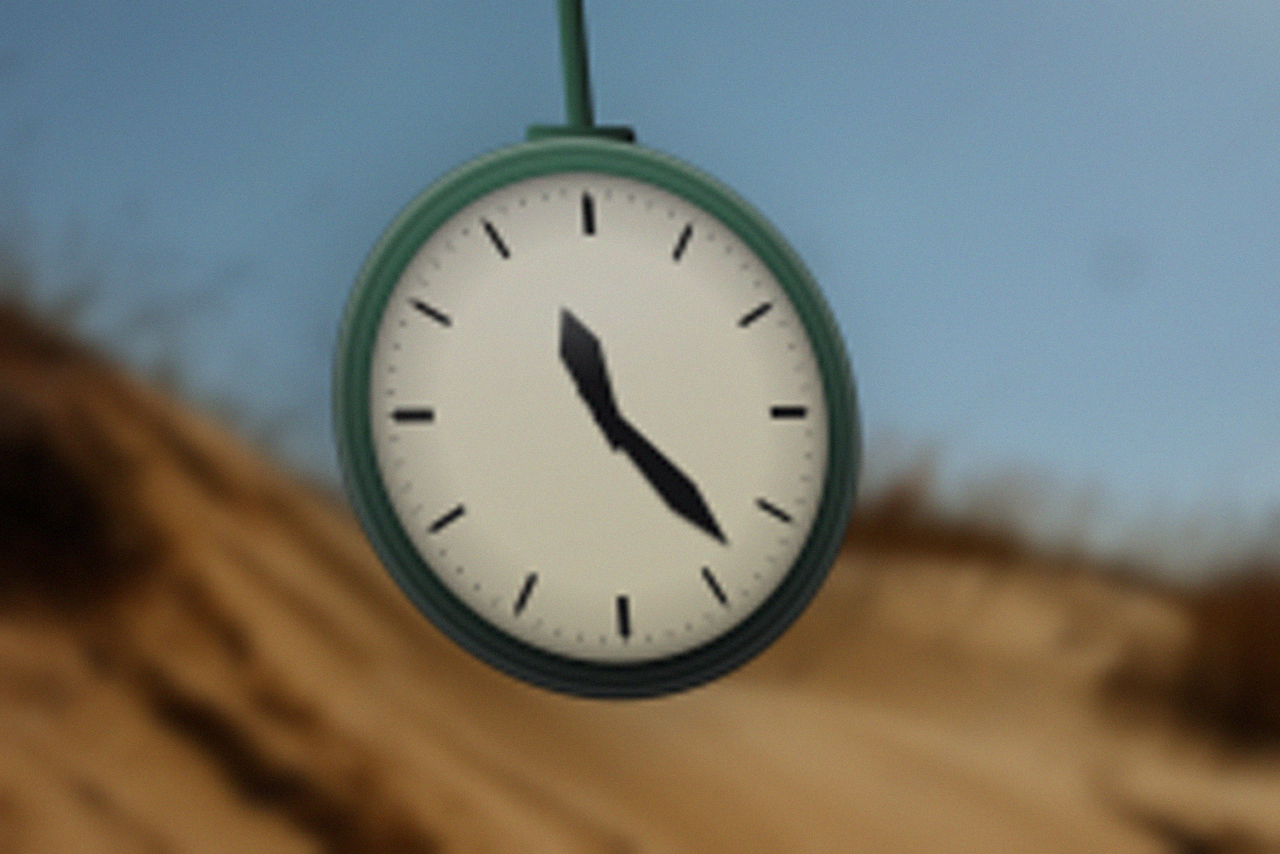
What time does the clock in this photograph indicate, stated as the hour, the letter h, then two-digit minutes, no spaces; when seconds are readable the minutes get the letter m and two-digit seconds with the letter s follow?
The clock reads 11h23
